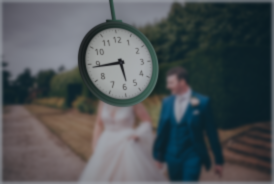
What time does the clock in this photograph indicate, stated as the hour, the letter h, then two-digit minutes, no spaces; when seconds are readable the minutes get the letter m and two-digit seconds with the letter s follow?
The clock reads 5h44
